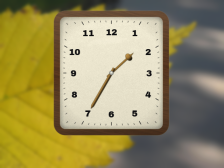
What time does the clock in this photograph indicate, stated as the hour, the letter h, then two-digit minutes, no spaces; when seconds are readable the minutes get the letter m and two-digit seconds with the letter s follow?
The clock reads 1h35
